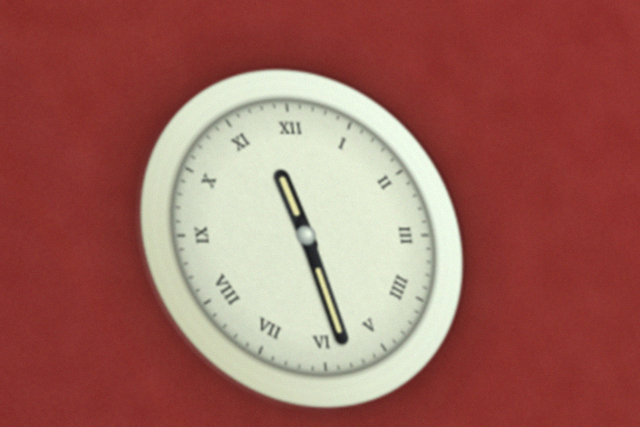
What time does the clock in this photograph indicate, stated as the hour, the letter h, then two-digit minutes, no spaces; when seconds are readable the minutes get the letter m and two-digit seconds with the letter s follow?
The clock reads 11h28
